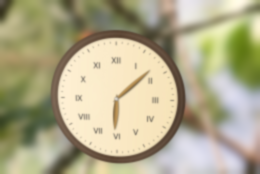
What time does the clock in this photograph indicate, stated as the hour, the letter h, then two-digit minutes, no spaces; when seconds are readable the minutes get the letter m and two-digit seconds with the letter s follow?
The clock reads 6h08
